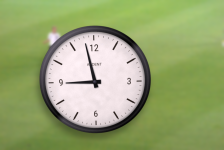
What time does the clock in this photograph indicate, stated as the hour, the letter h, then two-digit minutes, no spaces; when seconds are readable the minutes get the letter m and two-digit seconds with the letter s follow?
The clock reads 8h58
